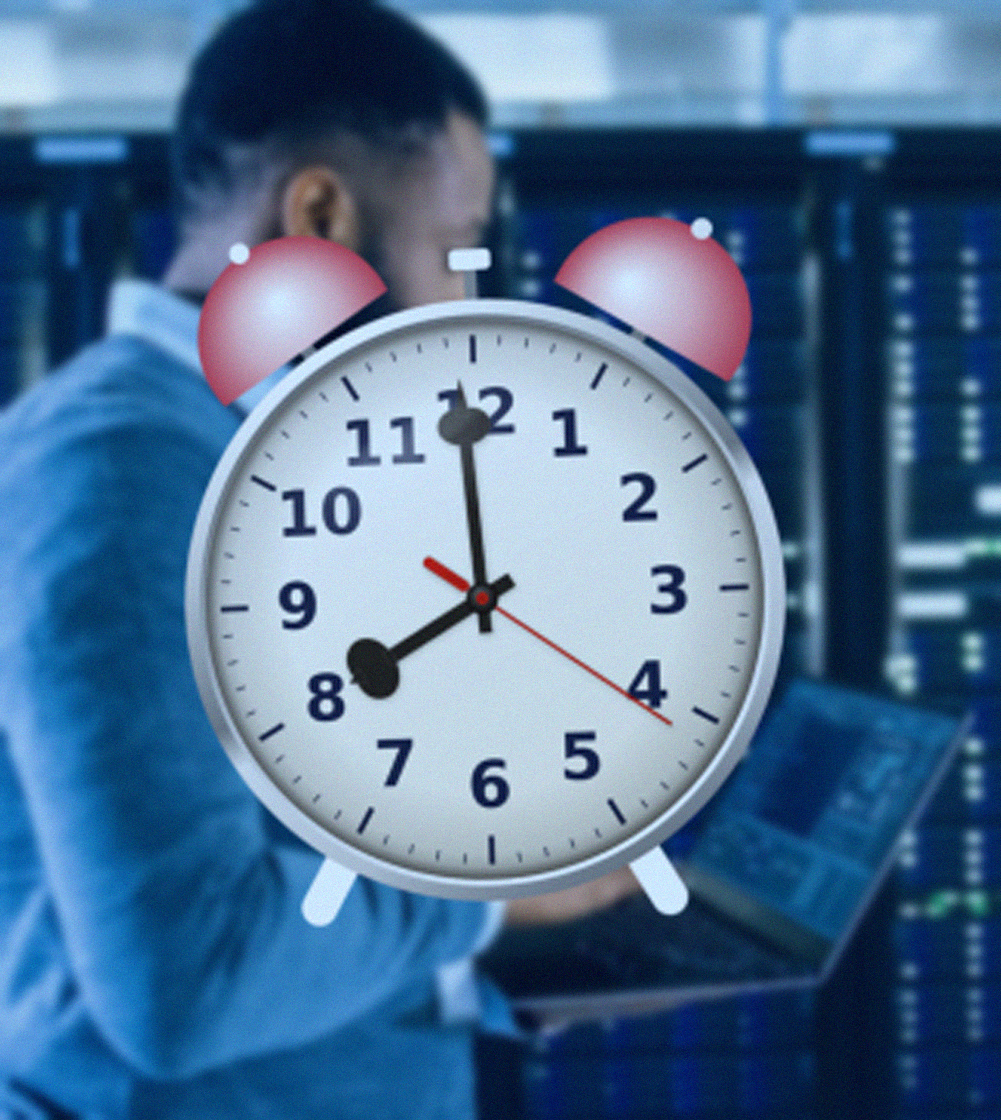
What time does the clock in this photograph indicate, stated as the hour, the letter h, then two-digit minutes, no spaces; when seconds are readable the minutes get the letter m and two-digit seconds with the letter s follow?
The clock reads 7h59m21s
